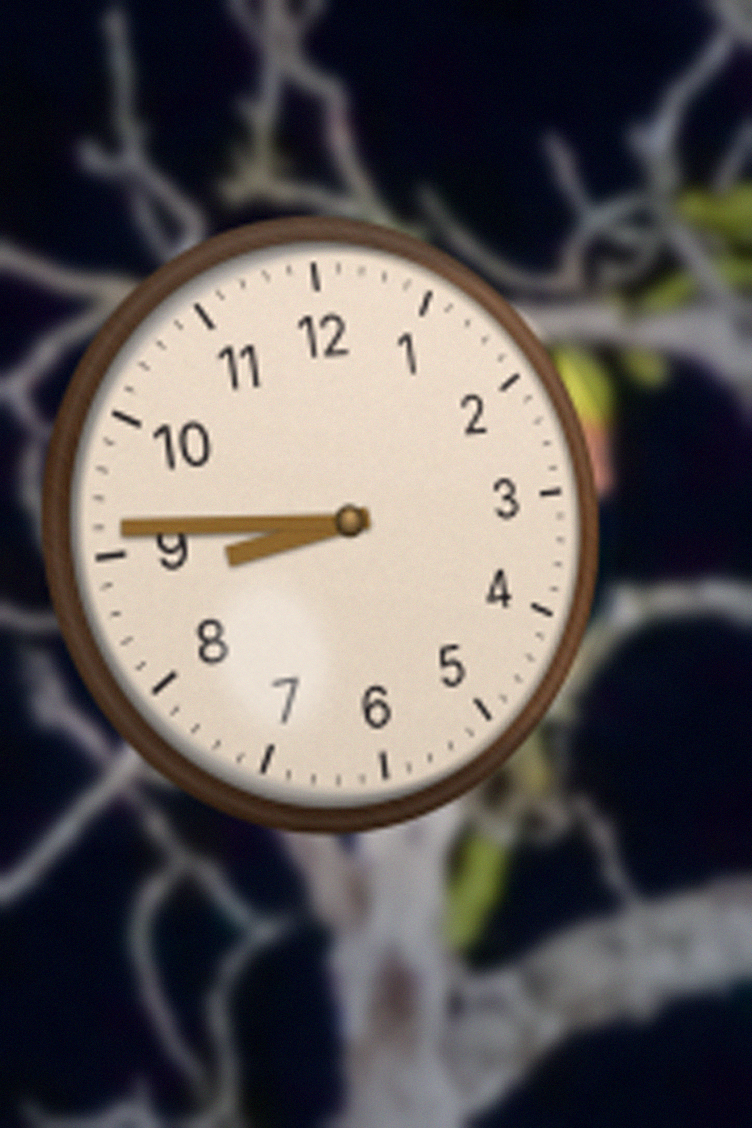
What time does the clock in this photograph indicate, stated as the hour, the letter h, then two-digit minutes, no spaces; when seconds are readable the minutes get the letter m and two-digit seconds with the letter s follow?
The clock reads 8h46
